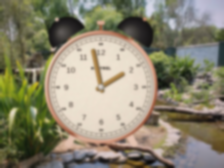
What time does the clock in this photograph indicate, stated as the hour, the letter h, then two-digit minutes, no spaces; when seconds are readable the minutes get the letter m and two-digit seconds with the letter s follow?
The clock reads 1h58
